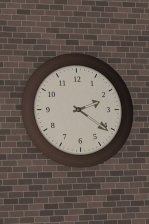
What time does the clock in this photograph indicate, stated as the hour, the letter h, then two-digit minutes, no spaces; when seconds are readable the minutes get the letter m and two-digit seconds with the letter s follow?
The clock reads 2h21
